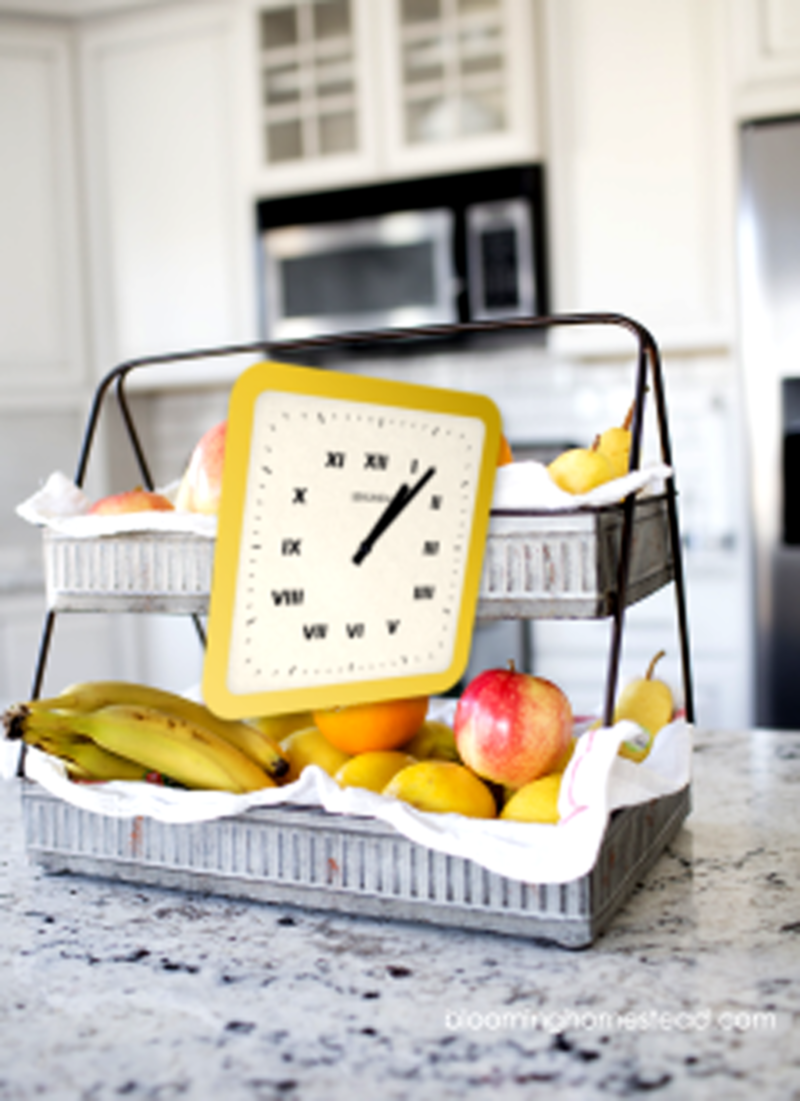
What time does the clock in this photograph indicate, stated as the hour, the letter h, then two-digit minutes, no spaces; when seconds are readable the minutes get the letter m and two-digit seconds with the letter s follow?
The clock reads 1h07
